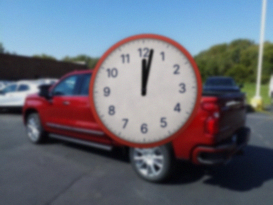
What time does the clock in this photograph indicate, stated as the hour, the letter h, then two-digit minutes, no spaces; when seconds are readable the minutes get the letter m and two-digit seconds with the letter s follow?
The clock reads 12h02
